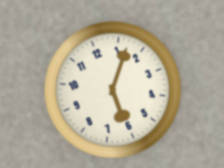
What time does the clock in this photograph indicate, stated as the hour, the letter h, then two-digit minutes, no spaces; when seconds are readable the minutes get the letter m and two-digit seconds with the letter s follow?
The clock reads 6h07
